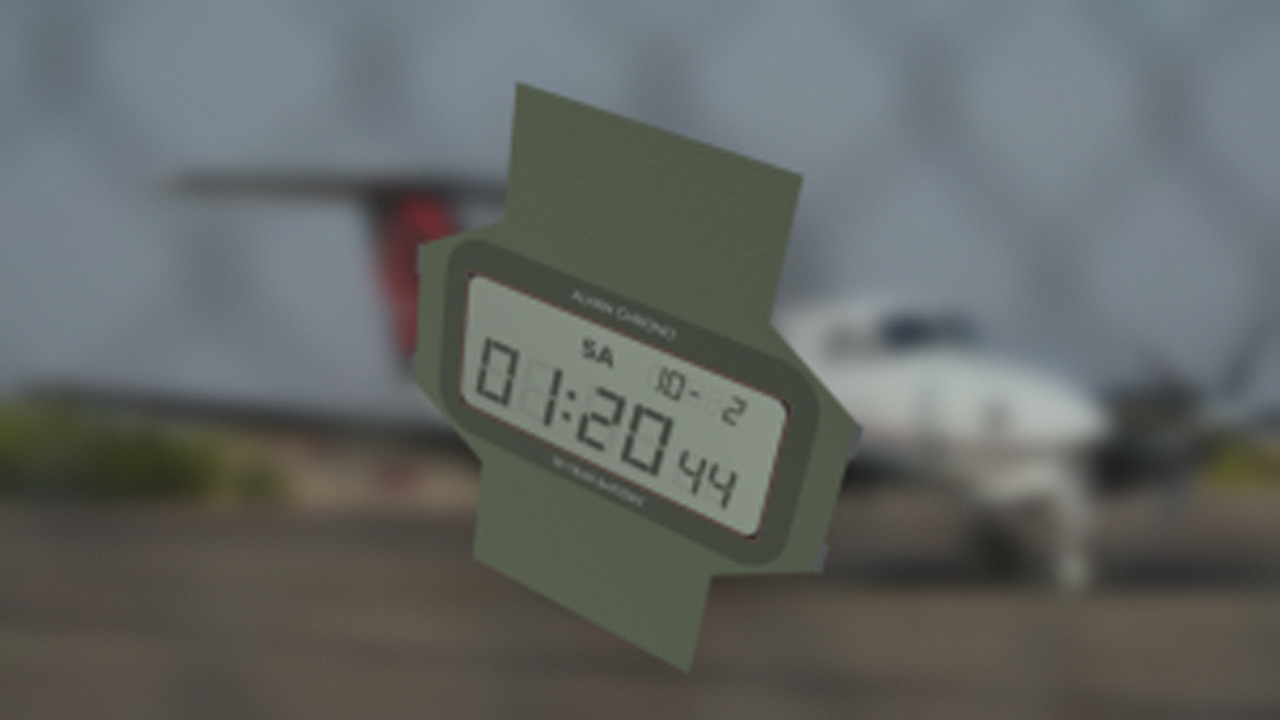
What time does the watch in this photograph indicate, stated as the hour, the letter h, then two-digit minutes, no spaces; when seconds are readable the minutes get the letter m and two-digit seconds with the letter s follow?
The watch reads 1h20m44s
